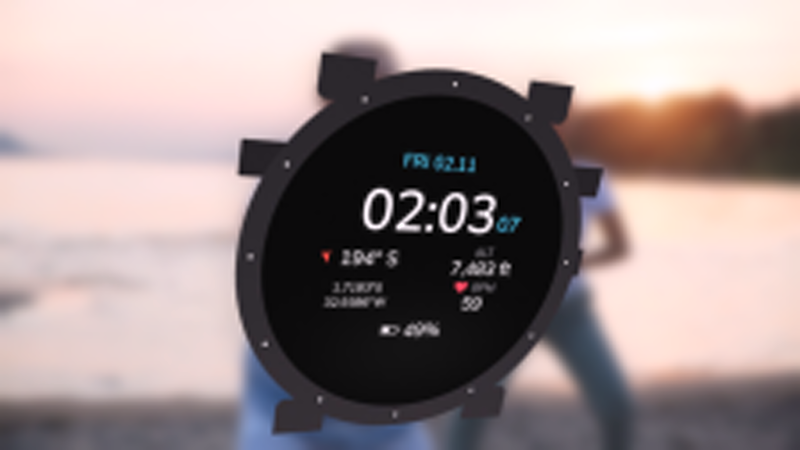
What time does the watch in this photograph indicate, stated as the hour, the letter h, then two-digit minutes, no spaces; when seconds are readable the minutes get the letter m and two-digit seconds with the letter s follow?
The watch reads 2h03
